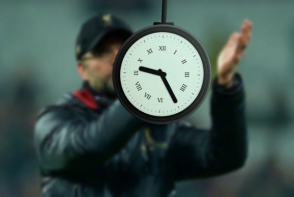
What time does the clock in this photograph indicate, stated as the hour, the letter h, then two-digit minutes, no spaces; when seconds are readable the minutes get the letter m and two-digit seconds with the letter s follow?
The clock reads 9h25
